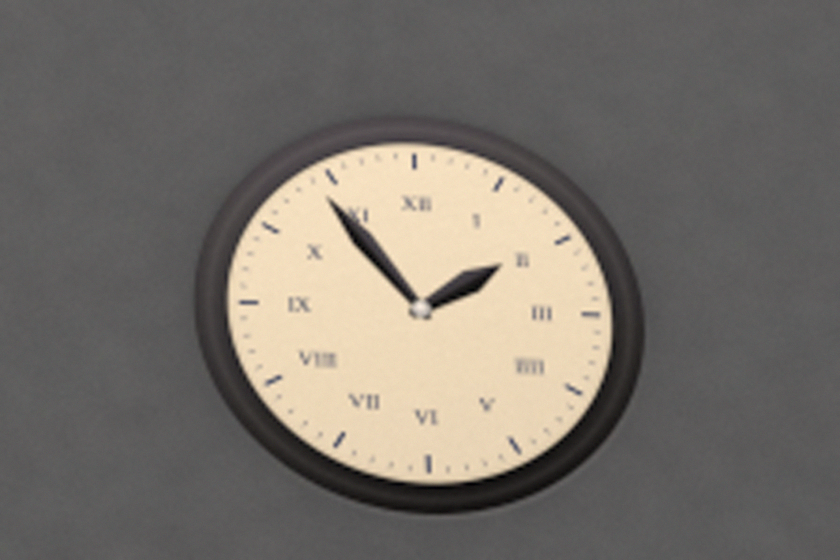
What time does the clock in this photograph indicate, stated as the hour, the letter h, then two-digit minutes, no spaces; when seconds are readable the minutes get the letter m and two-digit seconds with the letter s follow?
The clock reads 1h54
